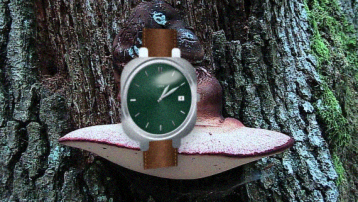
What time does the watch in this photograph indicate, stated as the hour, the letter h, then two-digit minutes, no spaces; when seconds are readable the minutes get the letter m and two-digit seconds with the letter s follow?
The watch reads 1h10
